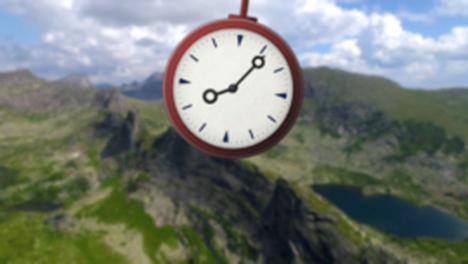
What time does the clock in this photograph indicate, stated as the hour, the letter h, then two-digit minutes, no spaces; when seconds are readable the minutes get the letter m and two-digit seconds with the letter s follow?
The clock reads 8h06
